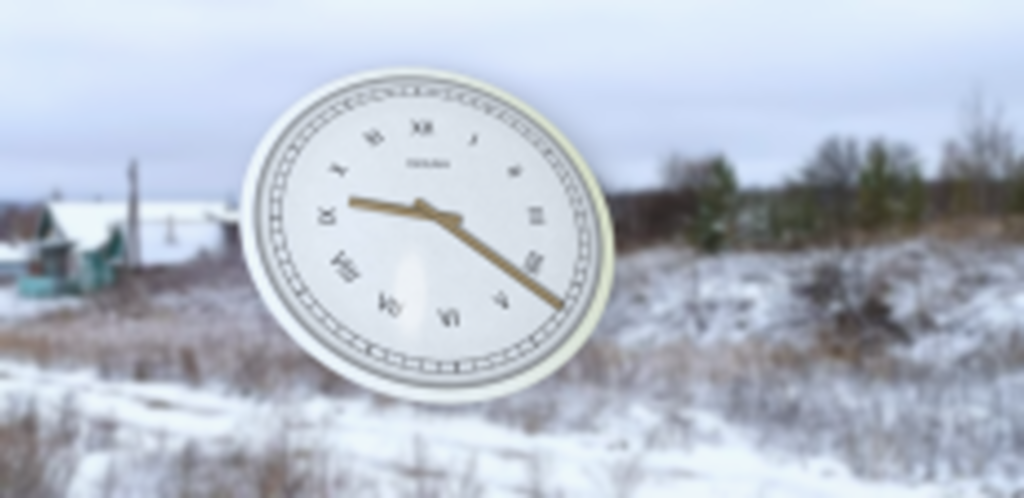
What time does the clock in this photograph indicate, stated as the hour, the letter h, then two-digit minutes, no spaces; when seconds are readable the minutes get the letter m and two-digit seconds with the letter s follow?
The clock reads 9h22
